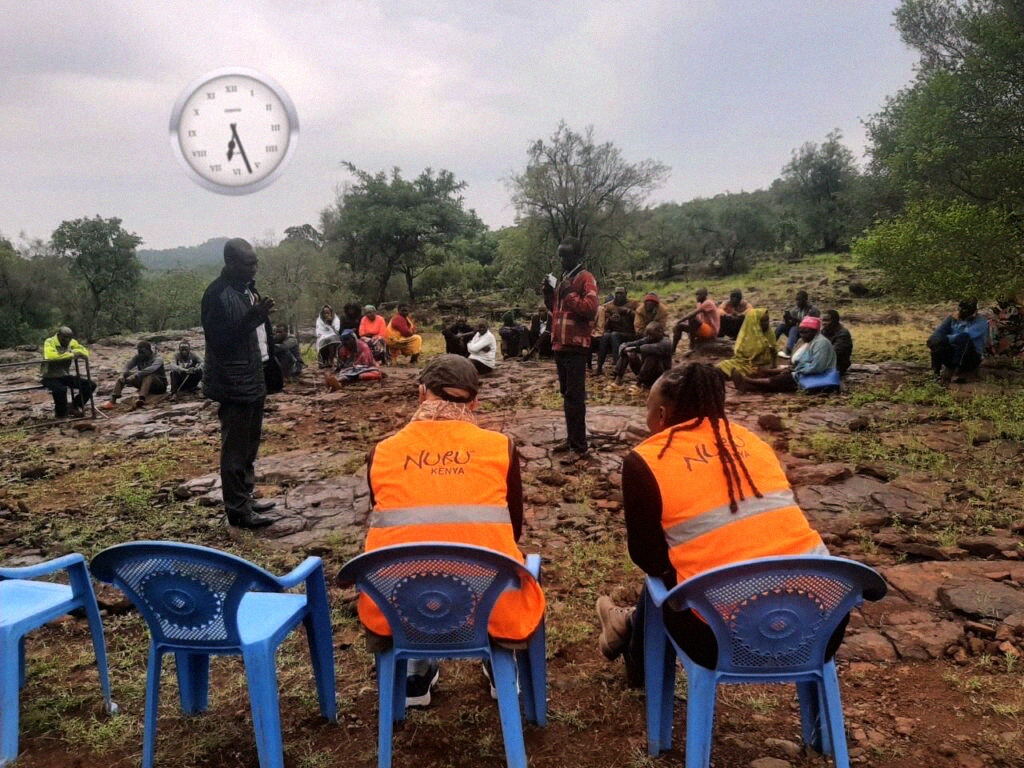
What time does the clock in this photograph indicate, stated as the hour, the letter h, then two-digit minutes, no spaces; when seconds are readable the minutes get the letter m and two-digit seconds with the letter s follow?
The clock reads 6h27
